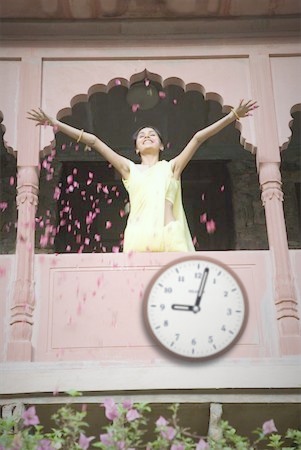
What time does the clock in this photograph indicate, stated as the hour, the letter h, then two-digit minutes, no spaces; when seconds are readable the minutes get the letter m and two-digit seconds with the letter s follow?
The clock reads 9h02
